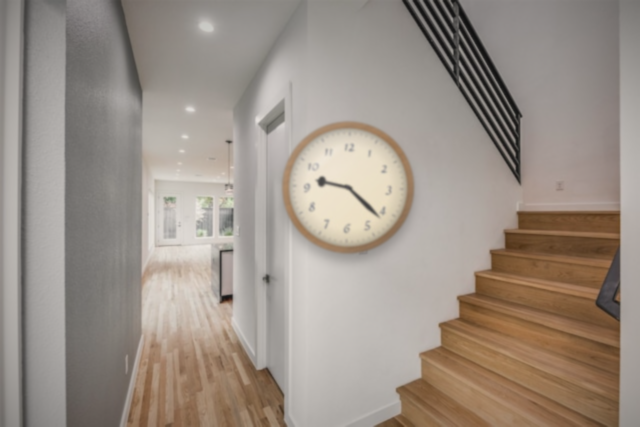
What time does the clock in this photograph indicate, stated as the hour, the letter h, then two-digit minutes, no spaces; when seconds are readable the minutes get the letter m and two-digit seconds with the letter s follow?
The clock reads 9h22
